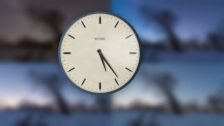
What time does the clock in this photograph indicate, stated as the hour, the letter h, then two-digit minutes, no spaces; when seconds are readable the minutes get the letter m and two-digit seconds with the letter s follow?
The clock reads 5h24
